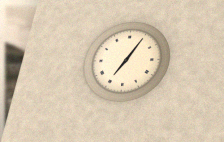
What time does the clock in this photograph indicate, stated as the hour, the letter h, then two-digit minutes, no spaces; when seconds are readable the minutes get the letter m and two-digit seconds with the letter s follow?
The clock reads 7h05
